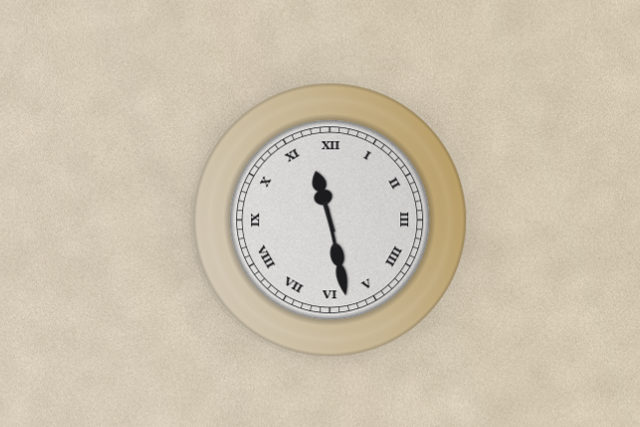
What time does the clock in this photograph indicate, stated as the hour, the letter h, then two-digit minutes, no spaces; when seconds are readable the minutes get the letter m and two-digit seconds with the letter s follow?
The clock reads 11h28
